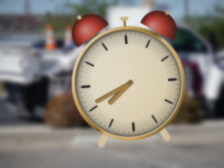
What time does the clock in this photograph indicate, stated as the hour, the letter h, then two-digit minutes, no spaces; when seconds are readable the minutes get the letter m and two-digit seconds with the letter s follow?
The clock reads 7h41
